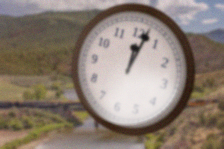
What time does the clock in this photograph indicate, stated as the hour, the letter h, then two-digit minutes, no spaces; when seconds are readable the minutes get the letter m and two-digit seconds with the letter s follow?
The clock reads 12h02
